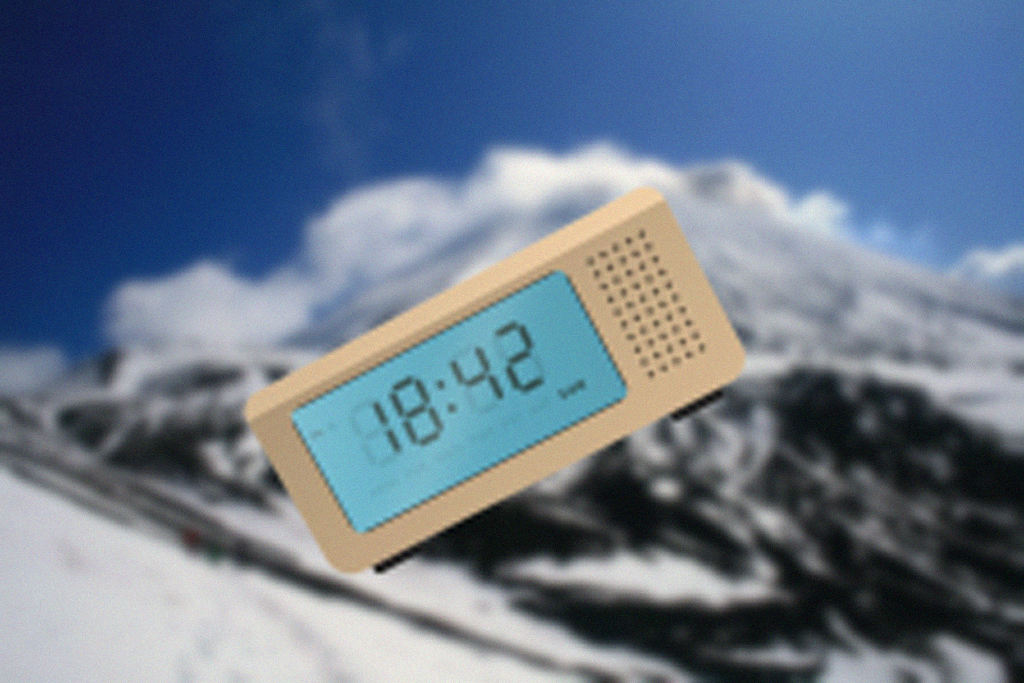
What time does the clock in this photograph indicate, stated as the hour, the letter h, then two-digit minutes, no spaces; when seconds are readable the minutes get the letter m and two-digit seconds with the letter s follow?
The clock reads 18h42
